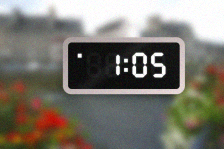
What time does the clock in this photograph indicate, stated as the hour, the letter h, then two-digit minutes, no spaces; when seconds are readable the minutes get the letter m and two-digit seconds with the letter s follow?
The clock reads 1h05
